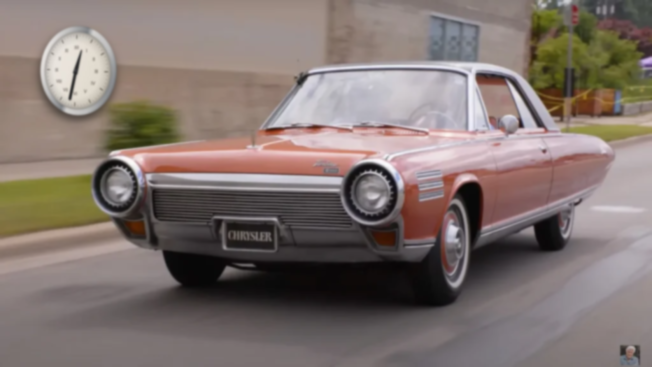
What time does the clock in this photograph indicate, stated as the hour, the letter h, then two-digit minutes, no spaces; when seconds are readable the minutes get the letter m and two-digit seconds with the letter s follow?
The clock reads 12h32
